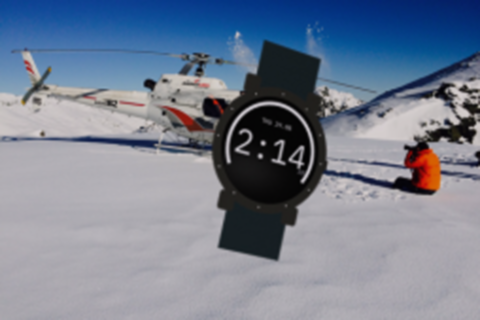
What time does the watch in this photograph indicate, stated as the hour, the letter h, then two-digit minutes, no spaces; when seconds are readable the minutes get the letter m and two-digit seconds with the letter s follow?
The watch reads 2h14
